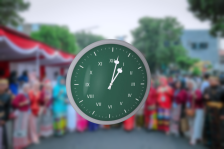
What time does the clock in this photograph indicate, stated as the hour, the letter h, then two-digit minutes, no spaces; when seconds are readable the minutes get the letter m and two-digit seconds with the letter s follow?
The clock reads 1h02
